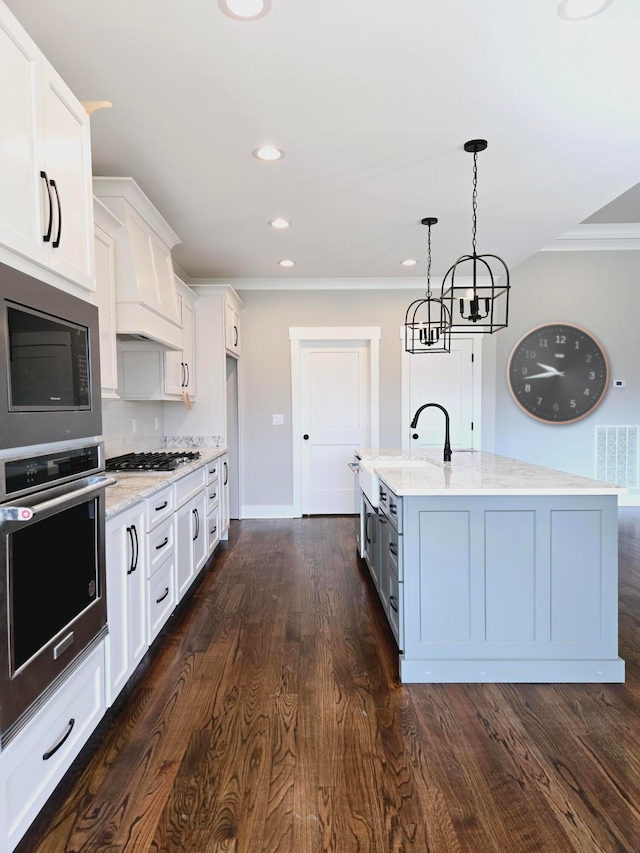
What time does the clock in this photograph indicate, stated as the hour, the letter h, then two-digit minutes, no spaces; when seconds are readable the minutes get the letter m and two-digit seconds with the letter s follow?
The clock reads 9h43
